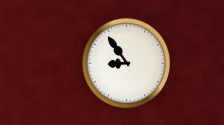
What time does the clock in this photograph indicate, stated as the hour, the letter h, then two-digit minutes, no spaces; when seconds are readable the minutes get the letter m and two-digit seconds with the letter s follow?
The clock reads 8h54
